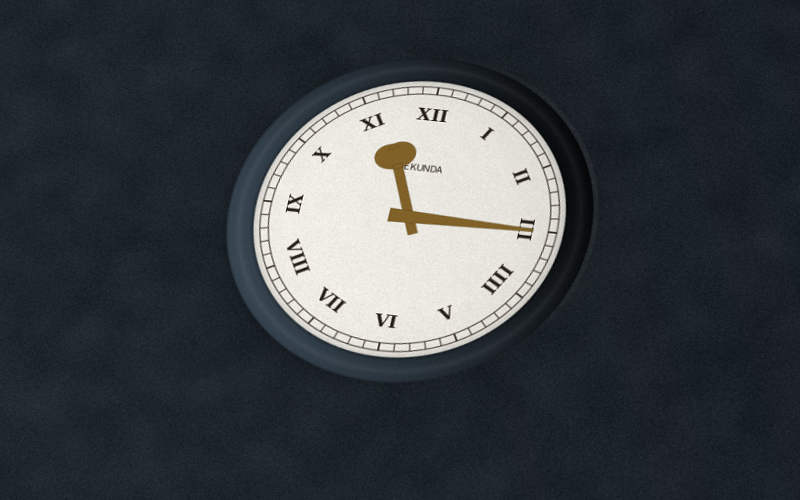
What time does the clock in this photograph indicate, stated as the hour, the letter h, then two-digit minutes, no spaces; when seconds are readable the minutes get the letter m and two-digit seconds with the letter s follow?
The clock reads 11h15
